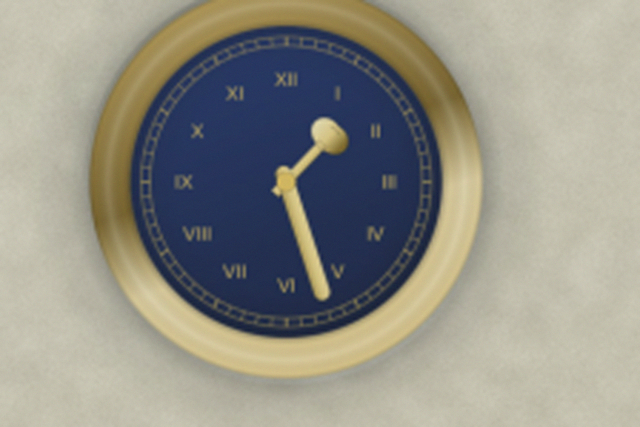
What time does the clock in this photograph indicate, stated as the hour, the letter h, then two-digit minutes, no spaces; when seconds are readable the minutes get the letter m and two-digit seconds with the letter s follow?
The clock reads 1h27
